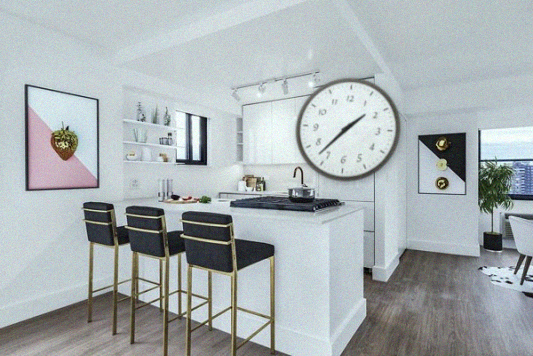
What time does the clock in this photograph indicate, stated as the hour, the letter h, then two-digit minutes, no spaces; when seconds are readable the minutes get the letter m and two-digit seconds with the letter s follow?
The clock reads 1h37
